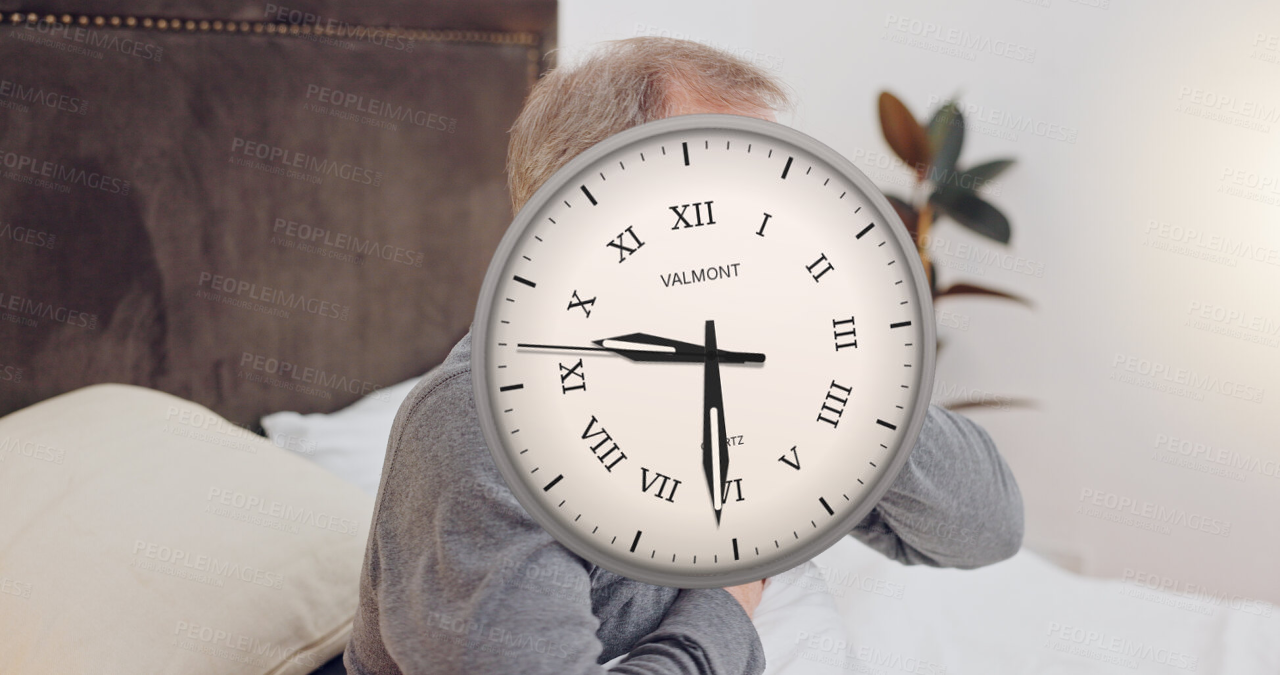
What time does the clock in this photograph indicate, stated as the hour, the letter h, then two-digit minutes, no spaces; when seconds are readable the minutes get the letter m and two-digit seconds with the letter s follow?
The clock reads 9h30m47s
